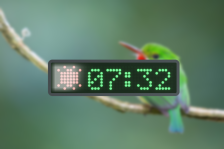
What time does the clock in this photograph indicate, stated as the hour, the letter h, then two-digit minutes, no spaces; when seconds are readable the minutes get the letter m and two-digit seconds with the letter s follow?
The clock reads 7h32
